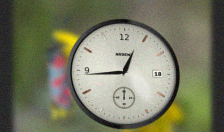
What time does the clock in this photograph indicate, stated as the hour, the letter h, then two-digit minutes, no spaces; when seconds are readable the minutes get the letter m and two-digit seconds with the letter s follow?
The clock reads 12h44
